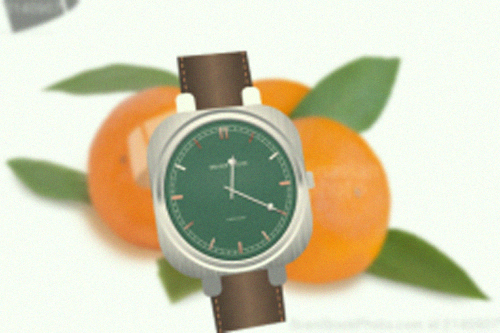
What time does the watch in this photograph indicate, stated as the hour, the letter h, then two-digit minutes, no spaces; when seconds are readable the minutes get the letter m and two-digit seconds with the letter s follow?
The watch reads 12h20
